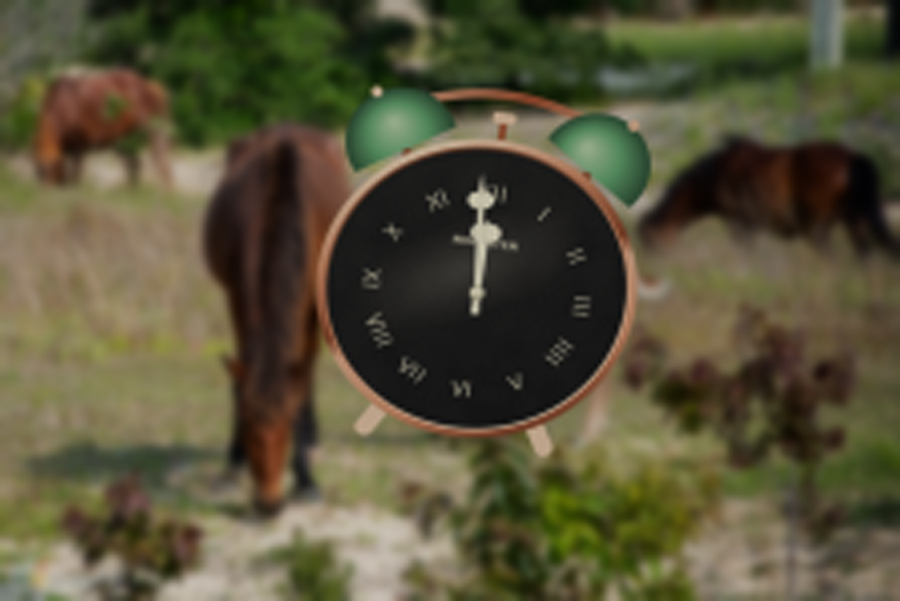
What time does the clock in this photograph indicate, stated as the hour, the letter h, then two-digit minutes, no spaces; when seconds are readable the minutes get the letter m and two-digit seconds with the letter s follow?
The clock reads 11h59
